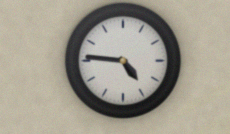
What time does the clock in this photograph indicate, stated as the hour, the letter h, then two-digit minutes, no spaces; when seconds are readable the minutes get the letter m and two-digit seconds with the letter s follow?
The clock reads 4h46
